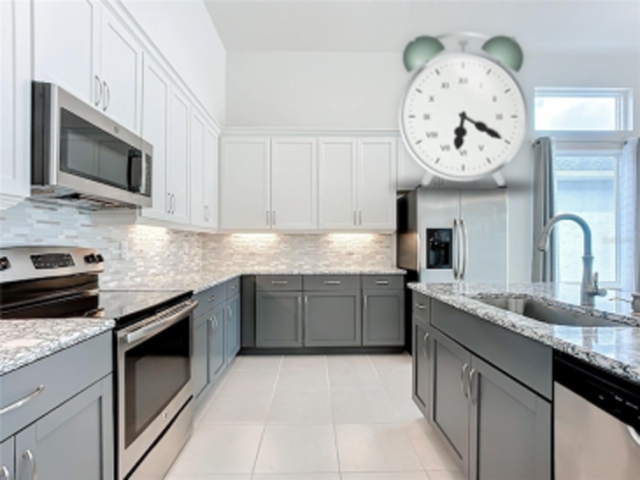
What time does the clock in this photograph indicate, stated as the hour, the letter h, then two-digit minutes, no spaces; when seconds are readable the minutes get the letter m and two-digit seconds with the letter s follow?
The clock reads 6h20
